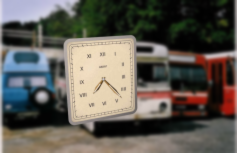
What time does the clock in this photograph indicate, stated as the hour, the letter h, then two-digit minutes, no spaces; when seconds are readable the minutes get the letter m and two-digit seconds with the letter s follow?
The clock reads 7h23
